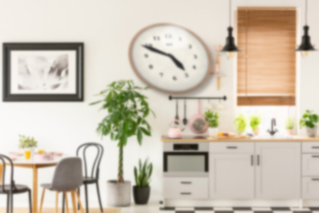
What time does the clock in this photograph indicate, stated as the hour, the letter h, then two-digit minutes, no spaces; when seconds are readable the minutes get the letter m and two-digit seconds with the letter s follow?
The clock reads 4h49
